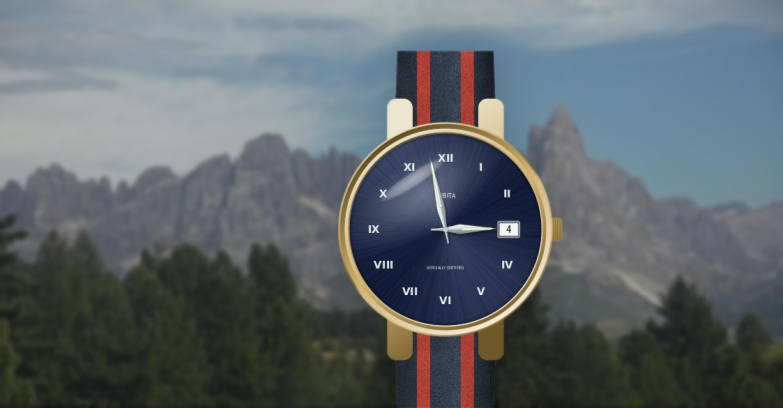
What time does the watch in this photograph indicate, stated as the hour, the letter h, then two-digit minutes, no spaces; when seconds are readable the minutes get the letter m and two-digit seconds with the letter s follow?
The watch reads 2h58
